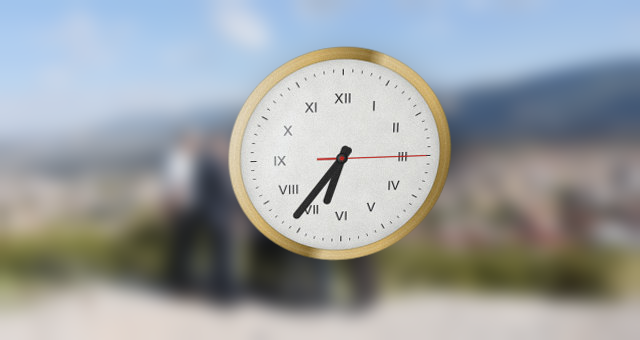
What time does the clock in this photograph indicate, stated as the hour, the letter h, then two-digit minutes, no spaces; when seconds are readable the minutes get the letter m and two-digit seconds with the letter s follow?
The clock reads 6h36m15s
